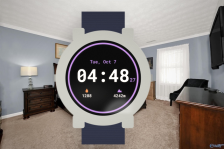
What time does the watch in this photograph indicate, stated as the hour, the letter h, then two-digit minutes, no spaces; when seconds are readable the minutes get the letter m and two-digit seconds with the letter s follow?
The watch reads 4h48
